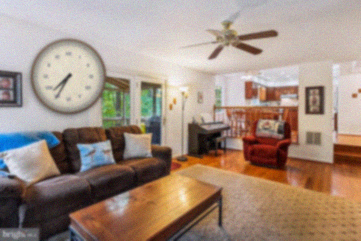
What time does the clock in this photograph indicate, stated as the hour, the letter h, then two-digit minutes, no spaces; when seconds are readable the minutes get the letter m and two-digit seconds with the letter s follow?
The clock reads 7h35
